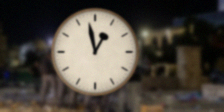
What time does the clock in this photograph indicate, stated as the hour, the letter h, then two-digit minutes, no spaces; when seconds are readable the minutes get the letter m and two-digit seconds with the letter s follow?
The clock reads 12h58
